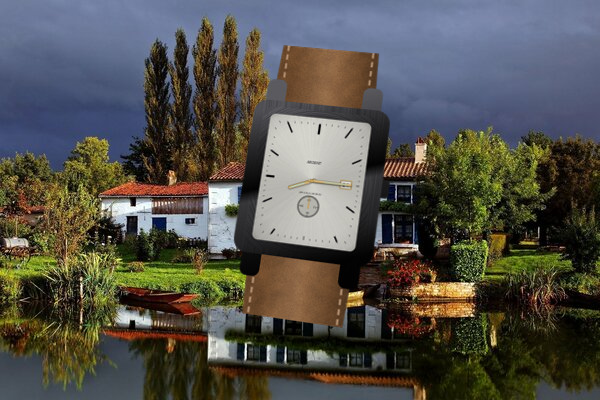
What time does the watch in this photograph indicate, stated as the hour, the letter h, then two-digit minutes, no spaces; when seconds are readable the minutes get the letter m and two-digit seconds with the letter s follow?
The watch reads 8h15
